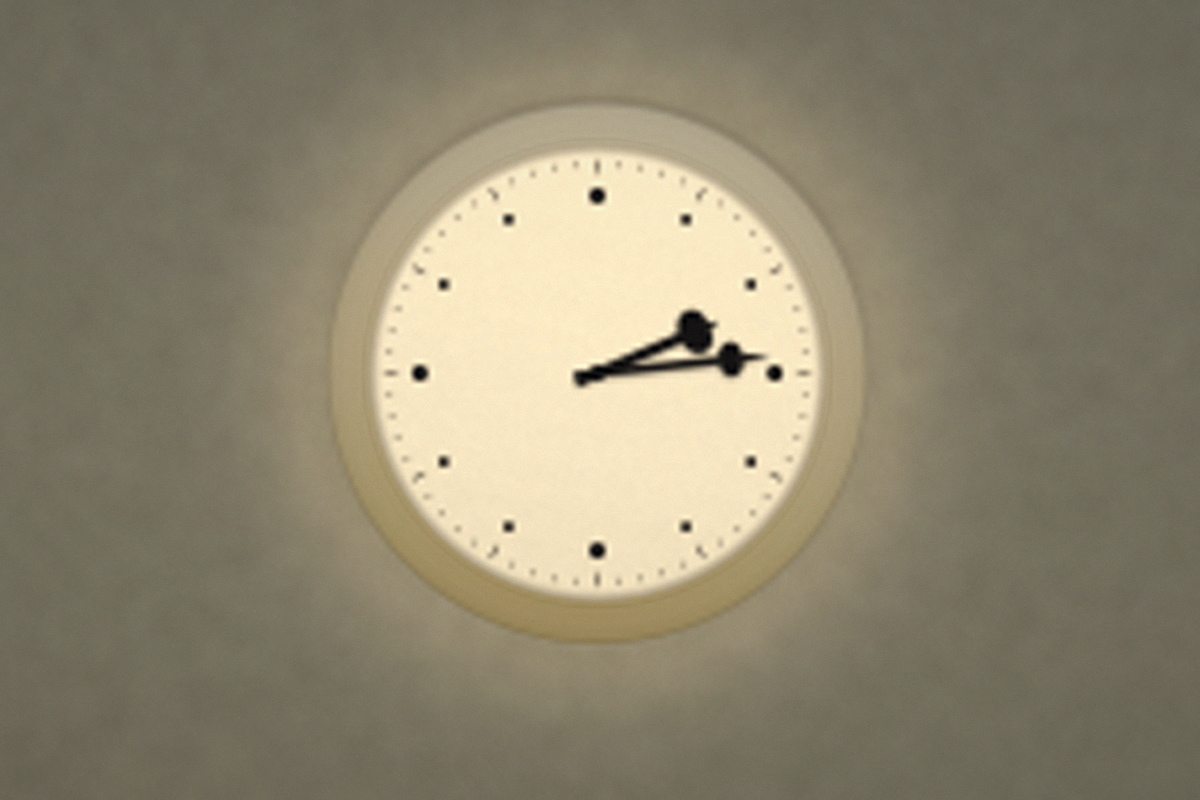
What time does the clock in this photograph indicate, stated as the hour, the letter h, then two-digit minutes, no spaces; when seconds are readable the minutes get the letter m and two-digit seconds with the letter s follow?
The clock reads 2h14
